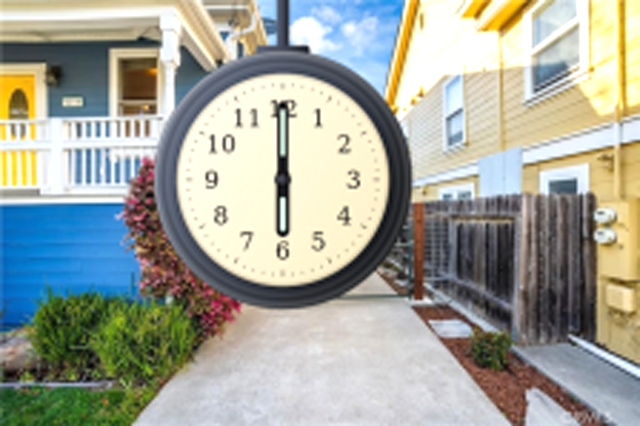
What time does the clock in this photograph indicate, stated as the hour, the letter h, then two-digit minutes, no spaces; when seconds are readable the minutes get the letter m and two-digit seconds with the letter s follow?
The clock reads 6h00
